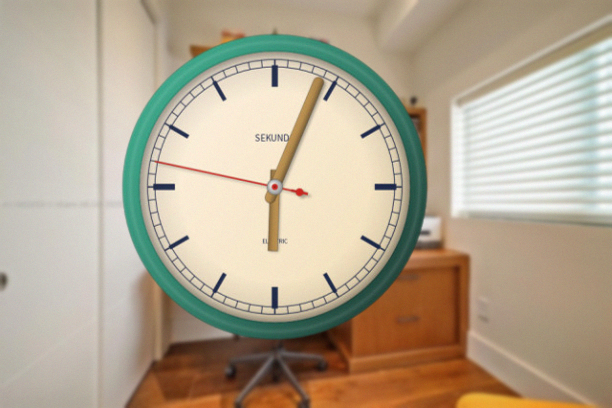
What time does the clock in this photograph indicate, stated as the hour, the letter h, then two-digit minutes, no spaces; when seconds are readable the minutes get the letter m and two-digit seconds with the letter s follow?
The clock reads 6h03m47s
